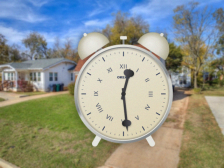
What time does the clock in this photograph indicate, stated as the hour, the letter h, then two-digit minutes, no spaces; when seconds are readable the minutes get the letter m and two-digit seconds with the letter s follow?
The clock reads 12h29
